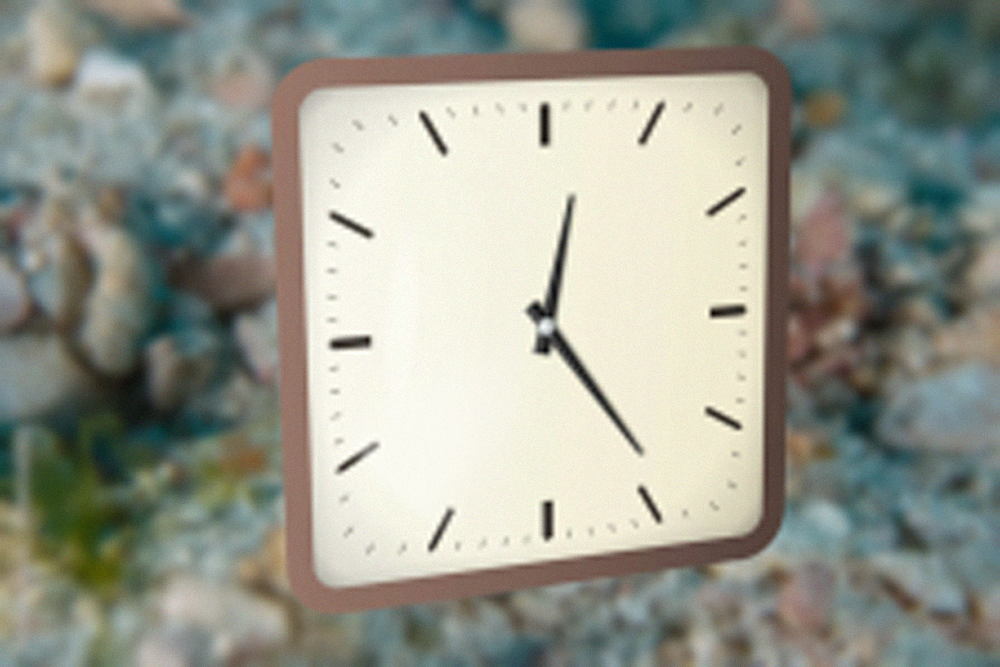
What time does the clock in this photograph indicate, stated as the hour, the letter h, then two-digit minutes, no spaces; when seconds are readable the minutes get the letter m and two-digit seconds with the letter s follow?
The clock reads 12h24
